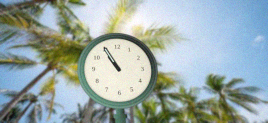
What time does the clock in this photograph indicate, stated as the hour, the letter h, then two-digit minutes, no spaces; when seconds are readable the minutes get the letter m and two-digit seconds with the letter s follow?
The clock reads 10h55
